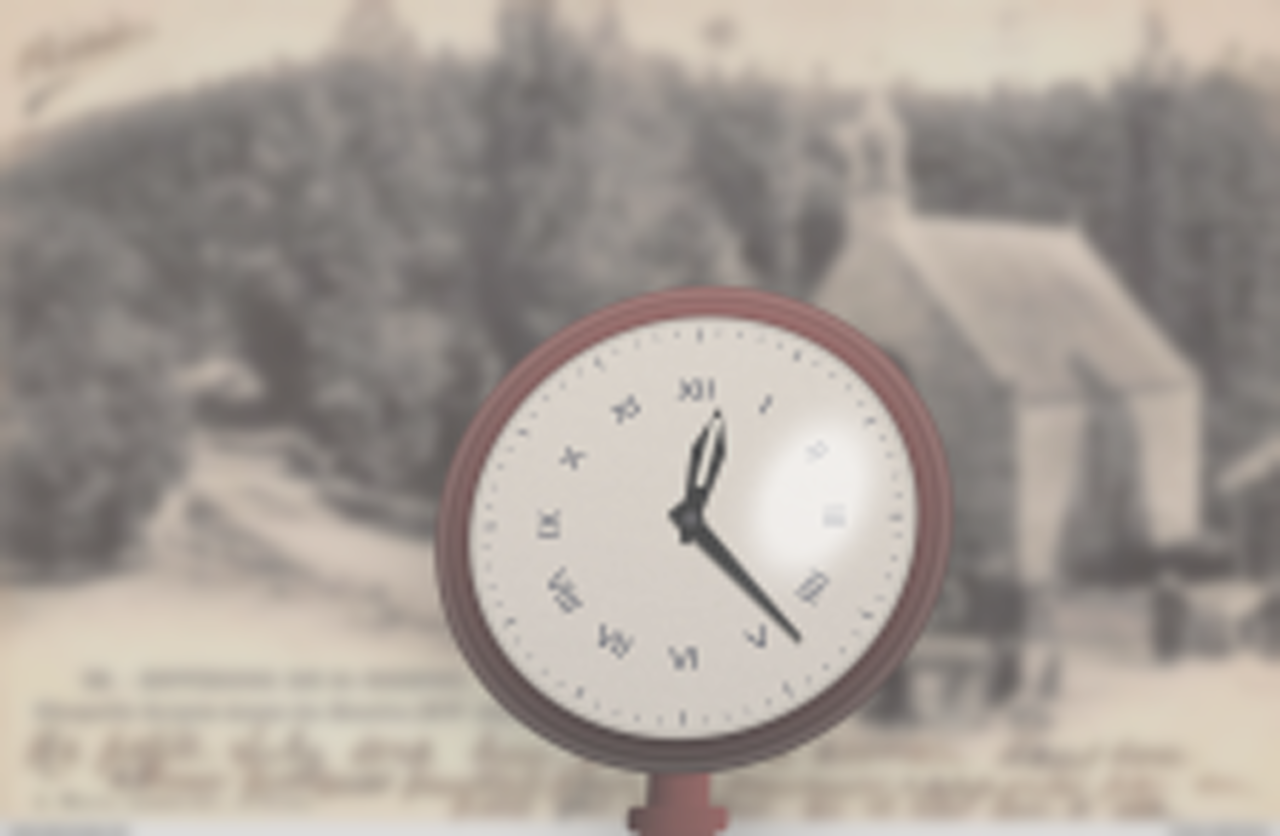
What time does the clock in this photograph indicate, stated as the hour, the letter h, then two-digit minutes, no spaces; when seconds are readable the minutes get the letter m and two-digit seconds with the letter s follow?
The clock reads 12h23
